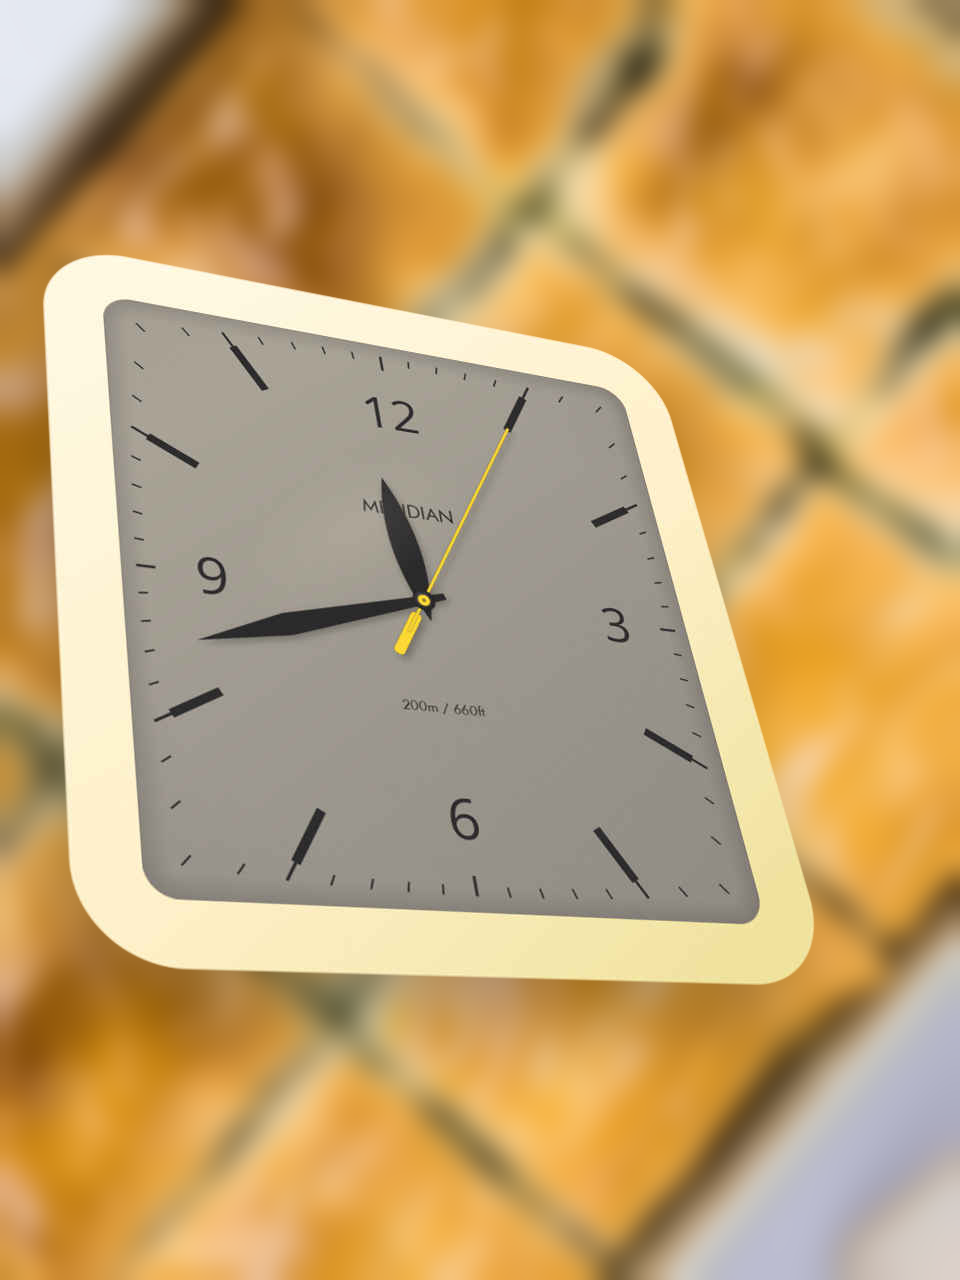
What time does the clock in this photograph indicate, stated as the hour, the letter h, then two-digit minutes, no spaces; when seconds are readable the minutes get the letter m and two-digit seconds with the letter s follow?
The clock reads 11h42m05s
